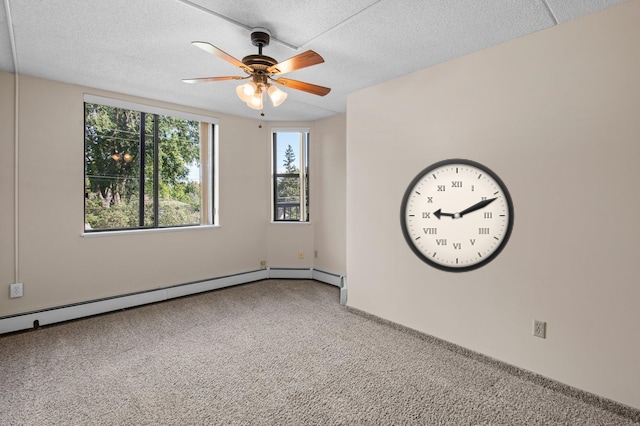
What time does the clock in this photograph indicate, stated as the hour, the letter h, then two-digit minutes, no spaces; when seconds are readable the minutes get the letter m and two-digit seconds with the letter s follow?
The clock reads 9h11
